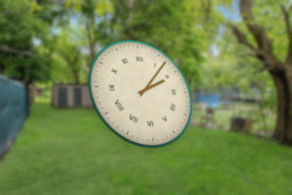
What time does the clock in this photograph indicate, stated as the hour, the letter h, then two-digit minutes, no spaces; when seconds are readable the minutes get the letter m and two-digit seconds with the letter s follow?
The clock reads 2h07
